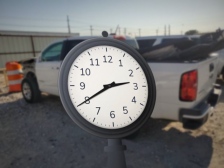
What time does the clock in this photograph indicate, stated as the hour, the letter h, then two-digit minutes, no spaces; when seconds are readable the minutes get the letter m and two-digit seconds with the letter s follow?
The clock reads 2h40
